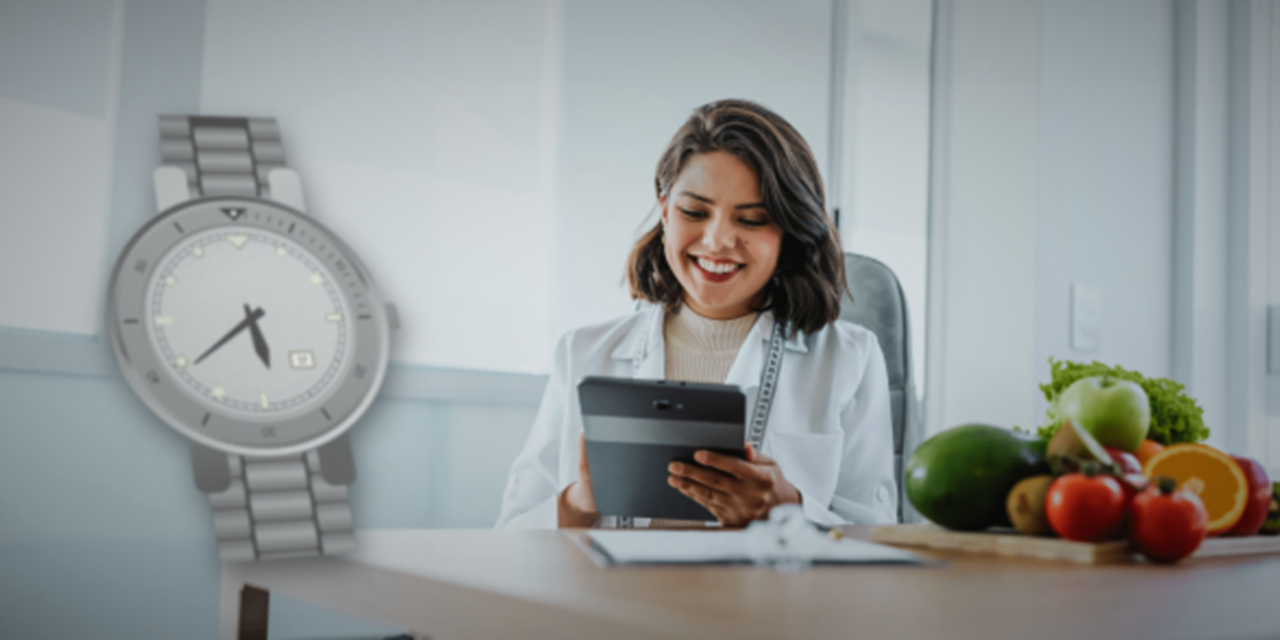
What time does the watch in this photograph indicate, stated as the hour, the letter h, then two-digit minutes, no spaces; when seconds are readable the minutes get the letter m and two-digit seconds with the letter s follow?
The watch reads 5h39
